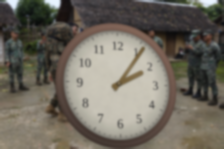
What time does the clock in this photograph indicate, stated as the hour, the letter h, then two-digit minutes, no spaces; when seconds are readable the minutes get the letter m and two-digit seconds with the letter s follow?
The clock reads 2h06
